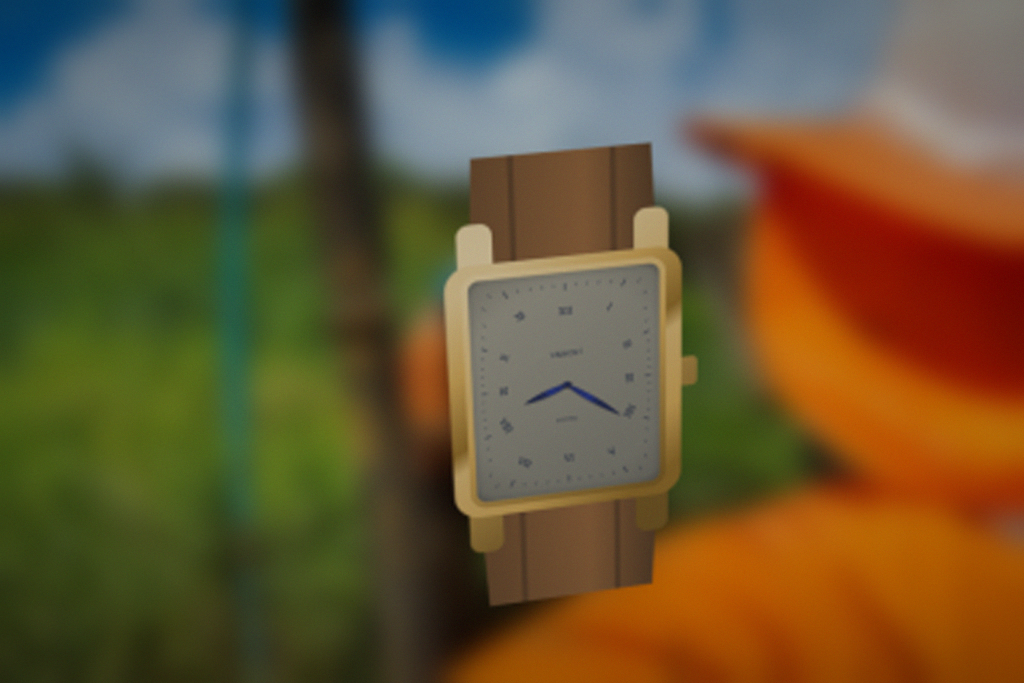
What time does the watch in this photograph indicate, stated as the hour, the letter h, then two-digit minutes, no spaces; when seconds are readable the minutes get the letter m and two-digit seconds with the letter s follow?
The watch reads 8h21
